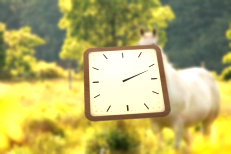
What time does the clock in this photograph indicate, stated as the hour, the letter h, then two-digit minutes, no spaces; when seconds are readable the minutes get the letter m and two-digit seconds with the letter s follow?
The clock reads 2h11
